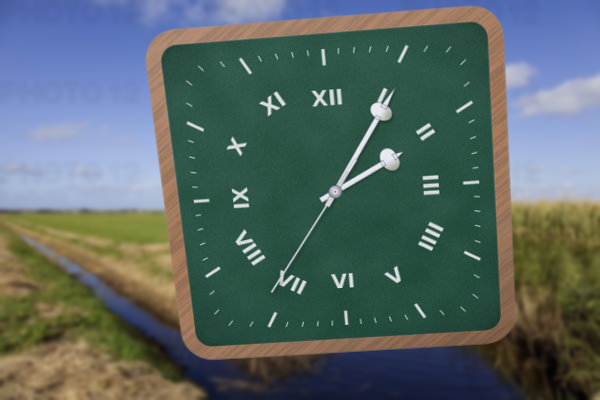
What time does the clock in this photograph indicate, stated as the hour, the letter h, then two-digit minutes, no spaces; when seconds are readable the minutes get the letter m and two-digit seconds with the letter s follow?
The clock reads 2h05m36s
